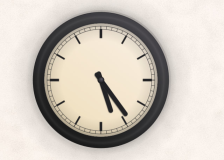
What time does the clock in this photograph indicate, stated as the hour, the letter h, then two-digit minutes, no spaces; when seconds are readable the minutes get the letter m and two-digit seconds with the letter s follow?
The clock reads 5h24
